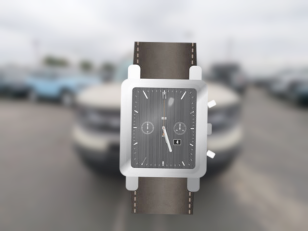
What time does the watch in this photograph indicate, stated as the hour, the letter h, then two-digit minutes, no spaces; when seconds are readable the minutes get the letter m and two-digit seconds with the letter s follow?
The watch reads 5h27
